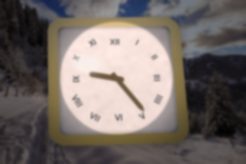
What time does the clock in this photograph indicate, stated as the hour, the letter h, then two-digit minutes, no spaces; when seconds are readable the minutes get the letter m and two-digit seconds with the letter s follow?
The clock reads 9h24
